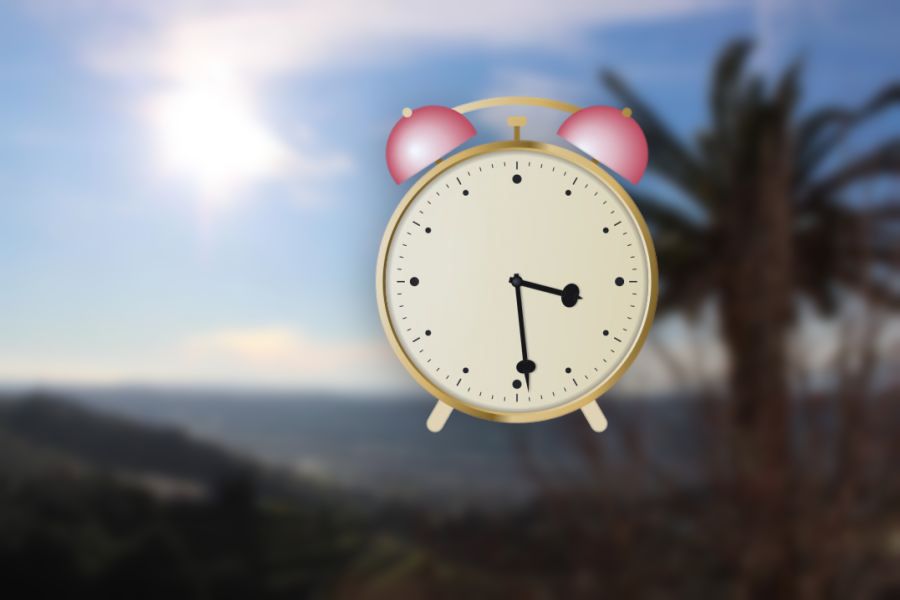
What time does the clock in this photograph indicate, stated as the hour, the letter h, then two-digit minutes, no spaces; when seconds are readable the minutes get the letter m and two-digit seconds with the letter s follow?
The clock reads 3h29
